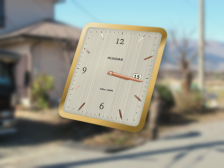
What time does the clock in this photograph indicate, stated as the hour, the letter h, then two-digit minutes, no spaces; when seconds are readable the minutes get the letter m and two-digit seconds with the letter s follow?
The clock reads 3h16
